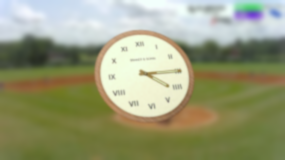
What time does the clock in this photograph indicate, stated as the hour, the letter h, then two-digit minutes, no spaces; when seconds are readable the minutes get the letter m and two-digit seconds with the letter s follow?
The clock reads 4h15
